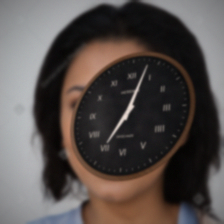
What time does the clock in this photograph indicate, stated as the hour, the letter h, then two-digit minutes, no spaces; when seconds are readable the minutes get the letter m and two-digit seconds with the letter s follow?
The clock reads 7h03
